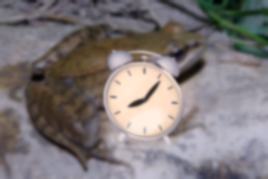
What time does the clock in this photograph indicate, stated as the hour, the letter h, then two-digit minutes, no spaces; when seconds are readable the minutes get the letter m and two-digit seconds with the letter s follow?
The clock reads 8h06
